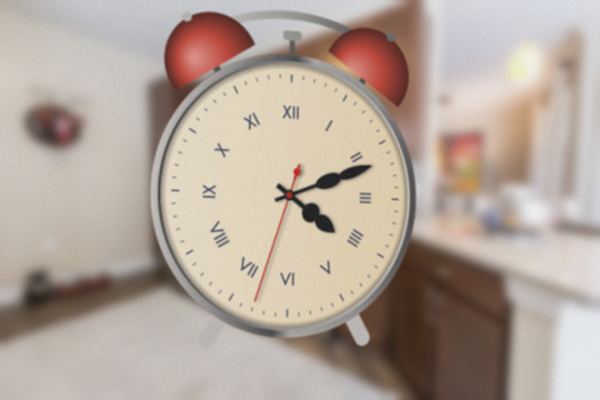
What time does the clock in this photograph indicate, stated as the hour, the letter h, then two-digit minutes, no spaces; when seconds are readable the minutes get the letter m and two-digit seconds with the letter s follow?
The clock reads 4h11m33s
